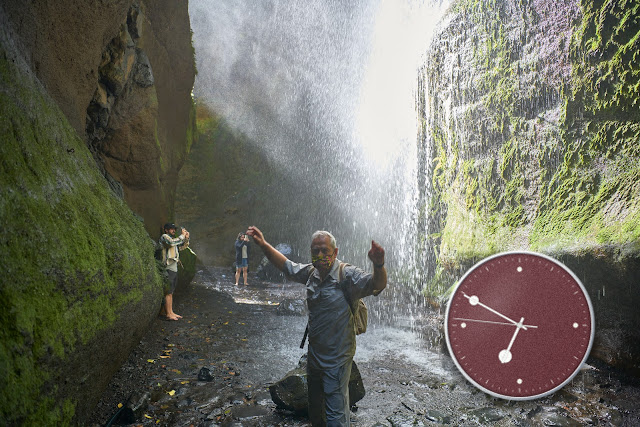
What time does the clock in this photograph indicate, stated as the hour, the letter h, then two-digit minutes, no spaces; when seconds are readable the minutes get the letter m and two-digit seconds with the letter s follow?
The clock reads 6h49m46s
